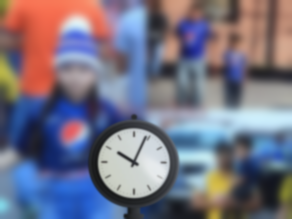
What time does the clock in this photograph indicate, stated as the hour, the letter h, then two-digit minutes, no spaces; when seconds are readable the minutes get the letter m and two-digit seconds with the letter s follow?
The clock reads 10h04
